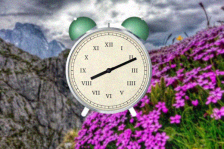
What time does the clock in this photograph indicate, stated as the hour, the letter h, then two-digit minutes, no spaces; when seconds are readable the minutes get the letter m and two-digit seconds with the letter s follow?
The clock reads 8h11
